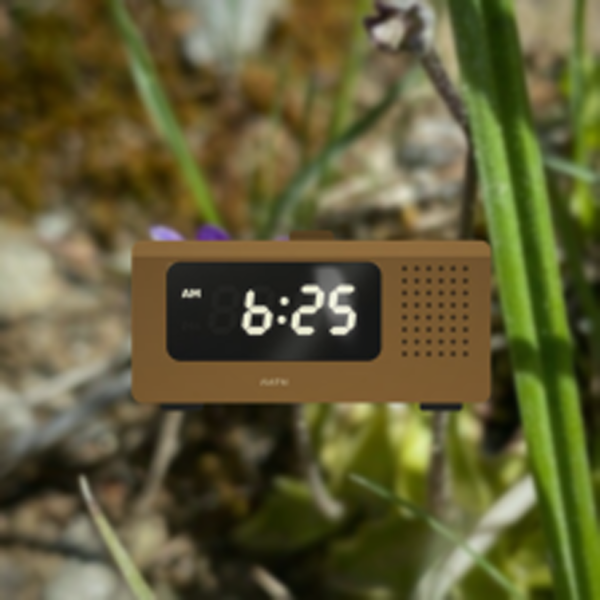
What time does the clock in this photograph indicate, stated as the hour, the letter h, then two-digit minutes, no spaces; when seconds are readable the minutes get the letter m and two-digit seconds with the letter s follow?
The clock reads 6h25
